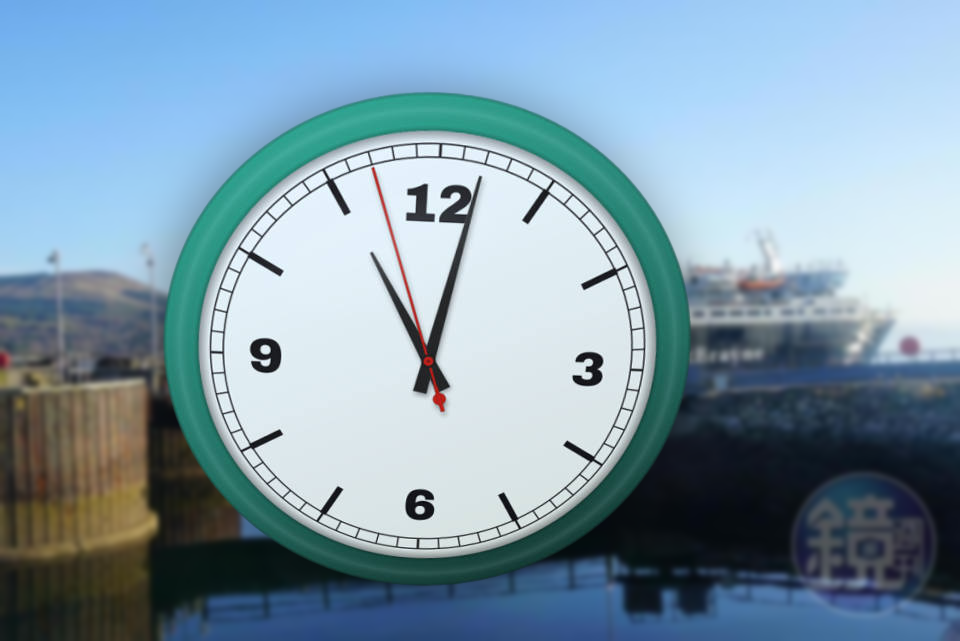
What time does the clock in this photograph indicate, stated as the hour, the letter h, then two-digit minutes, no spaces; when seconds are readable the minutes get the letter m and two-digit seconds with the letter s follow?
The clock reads 11h01m57s
